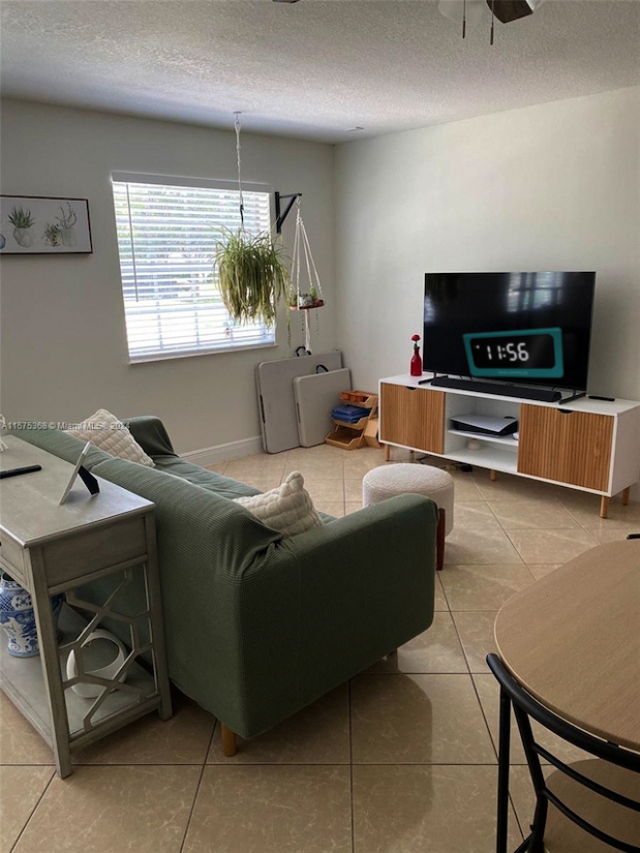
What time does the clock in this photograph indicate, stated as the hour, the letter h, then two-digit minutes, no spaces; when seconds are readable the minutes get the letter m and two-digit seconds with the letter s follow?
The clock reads 11h56
